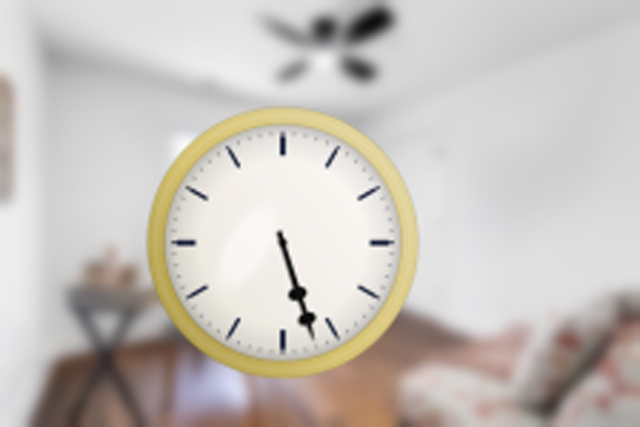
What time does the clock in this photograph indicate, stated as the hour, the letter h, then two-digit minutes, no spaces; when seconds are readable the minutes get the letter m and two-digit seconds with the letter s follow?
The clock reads 5h27
